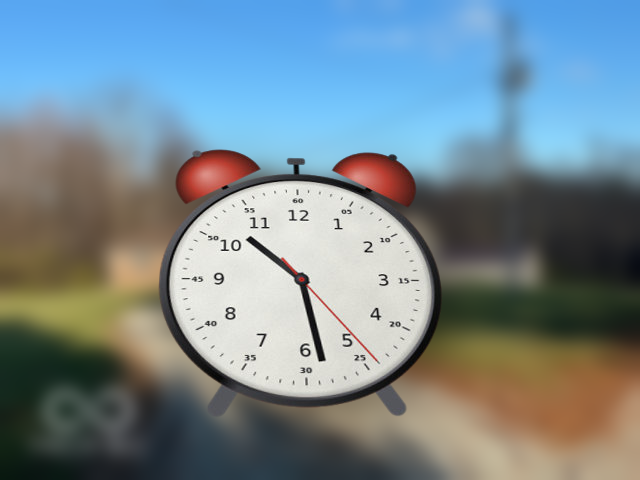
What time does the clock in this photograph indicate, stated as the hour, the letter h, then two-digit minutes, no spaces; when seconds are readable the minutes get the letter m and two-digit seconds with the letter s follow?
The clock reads 10h28m24s
